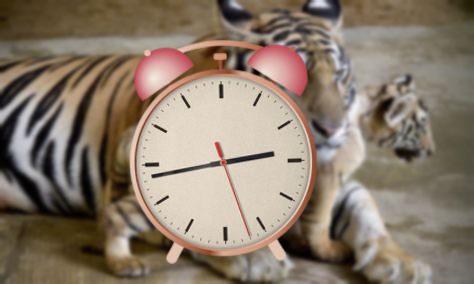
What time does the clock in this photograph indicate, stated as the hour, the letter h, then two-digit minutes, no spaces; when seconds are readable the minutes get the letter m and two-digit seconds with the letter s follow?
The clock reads 2h43m27s
